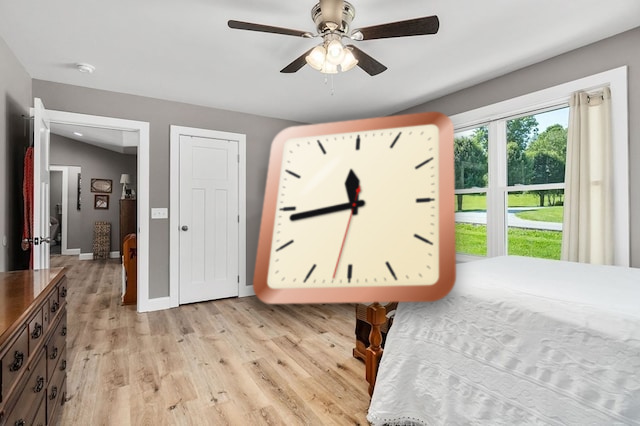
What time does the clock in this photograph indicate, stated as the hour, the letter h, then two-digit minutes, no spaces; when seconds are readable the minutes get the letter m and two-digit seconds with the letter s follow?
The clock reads 11h43m32s
